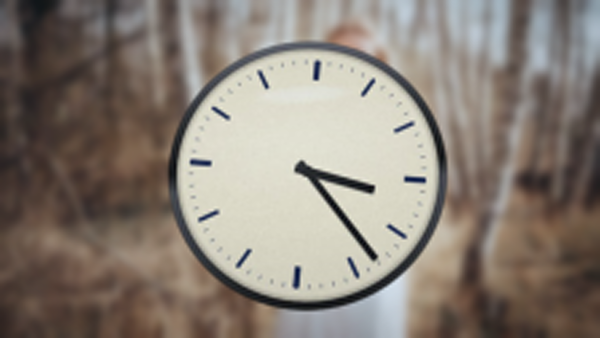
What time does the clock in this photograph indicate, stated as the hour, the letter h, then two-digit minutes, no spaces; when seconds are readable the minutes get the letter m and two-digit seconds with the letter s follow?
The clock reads 3h23
